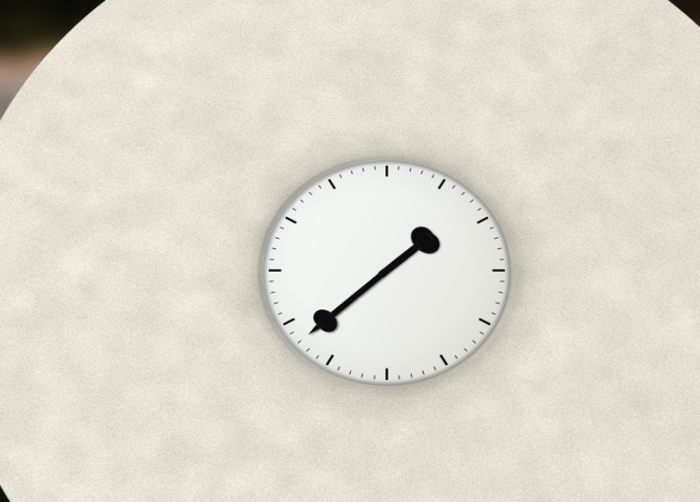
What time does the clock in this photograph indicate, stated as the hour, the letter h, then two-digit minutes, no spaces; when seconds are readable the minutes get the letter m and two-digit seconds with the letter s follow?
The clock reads 1h38
